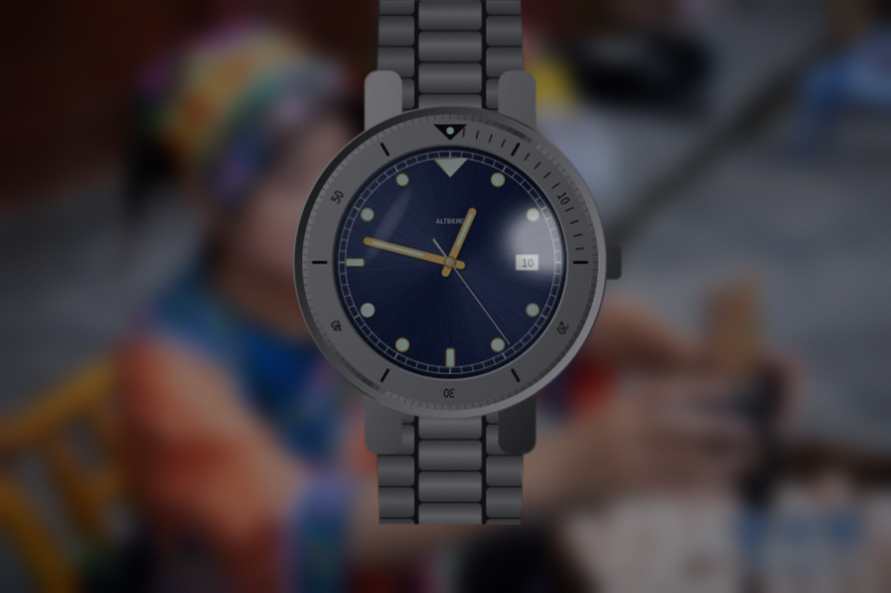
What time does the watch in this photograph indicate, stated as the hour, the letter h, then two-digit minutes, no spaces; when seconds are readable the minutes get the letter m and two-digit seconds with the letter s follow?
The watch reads 12h47m24s
